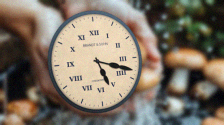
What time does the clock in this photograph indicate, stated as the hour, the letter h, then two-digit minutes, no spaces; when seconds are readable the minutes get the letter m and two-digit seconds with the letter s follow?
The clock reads 5h18
